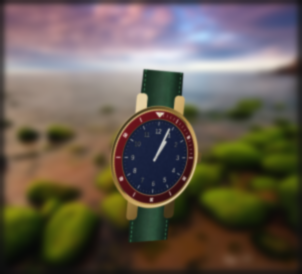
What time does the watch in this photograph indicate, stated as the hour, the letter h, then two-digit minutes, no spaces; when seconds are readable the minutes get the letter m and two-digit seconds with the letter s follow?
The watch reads 1h04
